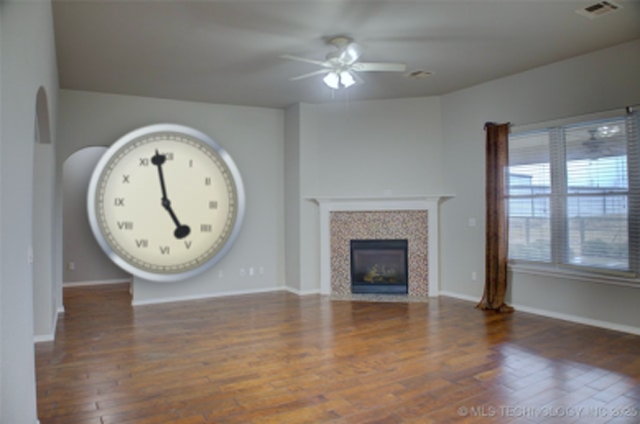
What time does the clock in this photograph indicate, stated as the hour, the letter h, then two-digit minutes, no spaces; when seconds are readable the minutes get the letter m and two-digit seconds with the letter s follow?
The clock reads 4h58
